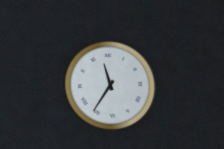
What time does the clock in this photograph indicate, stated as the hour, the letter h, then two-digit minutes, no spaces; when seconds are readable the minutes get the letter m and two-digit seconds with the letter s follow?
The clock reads 11h36
